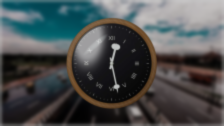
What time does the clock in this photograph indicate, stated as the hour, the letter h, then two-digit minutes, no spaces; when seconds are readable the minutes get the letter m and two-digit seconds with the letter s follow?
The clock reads 12h28
